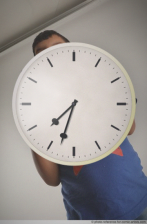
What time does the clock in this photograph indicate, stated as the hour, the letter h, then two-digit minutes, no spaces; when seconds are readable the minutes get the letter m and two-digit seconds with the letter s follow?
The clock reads 7h33
